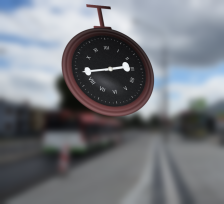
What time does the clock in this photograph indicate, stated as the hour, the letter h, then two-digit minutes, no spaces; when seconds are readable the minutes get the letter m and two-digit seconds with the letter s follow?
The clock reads 2h44
